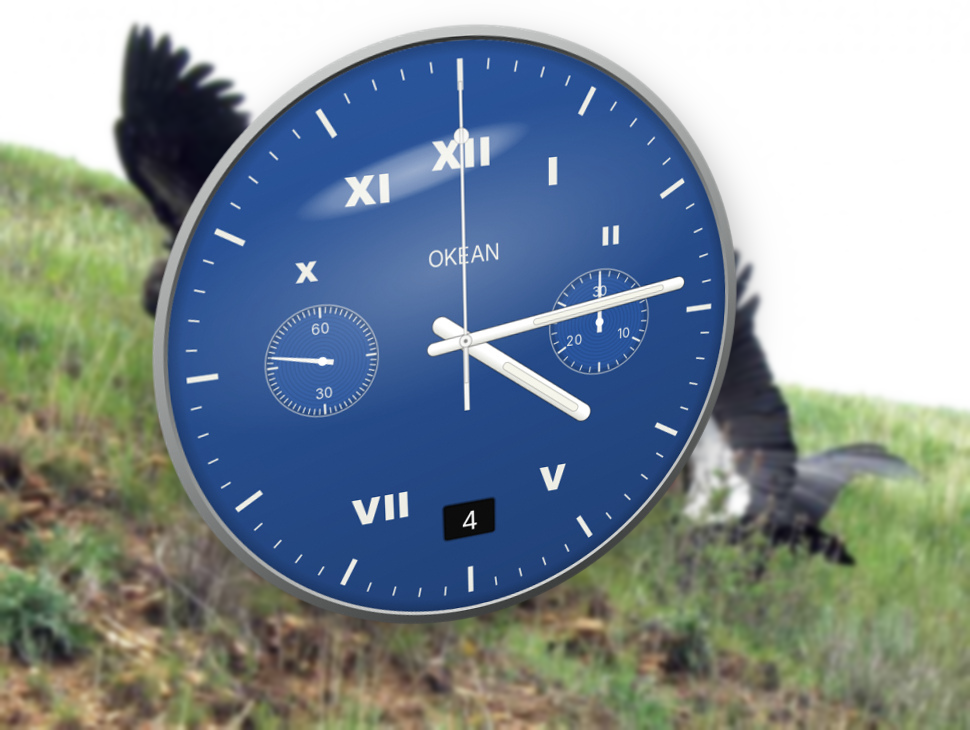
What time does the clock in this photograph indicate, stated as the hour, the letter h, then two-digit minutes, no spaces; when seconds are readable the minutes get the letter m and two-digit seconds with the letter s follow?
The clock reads 4h13m47s
